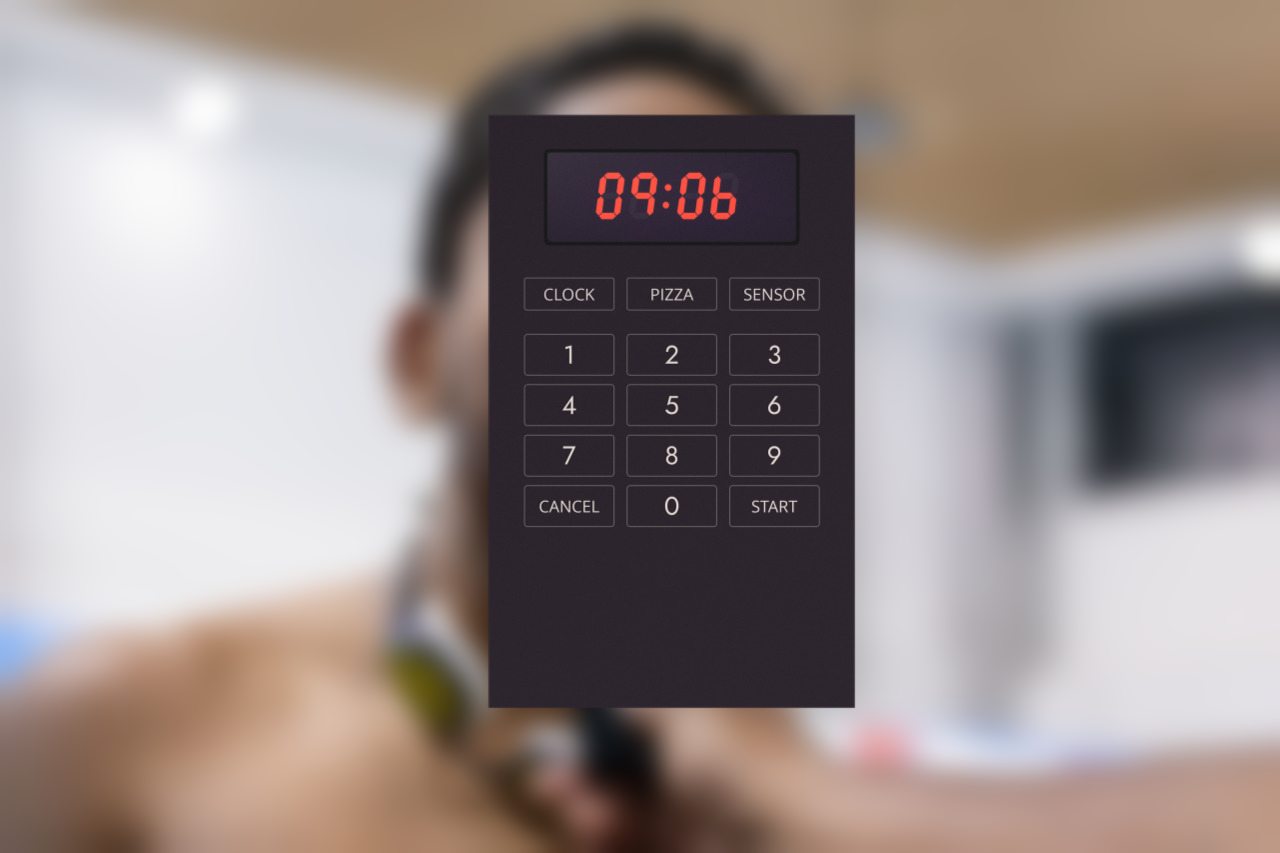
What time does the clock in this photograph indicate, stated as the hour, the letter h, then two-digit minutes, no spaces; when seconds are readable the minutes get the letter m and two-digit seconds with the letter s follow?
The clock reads 9h06
